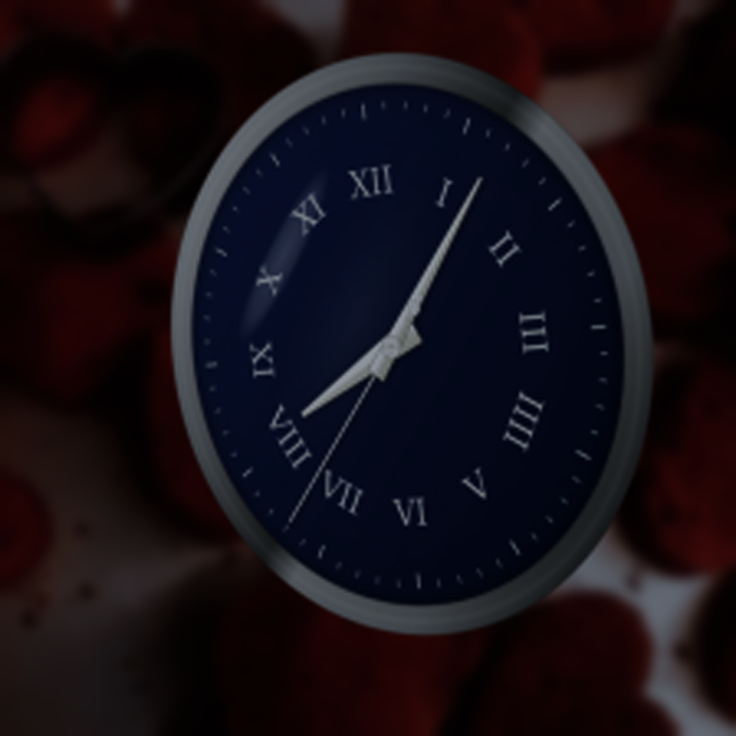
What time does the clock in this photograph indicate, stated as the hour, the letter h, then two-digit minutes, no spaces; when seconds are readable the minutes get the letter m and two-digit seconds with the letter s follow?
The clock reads 8h06m37s
